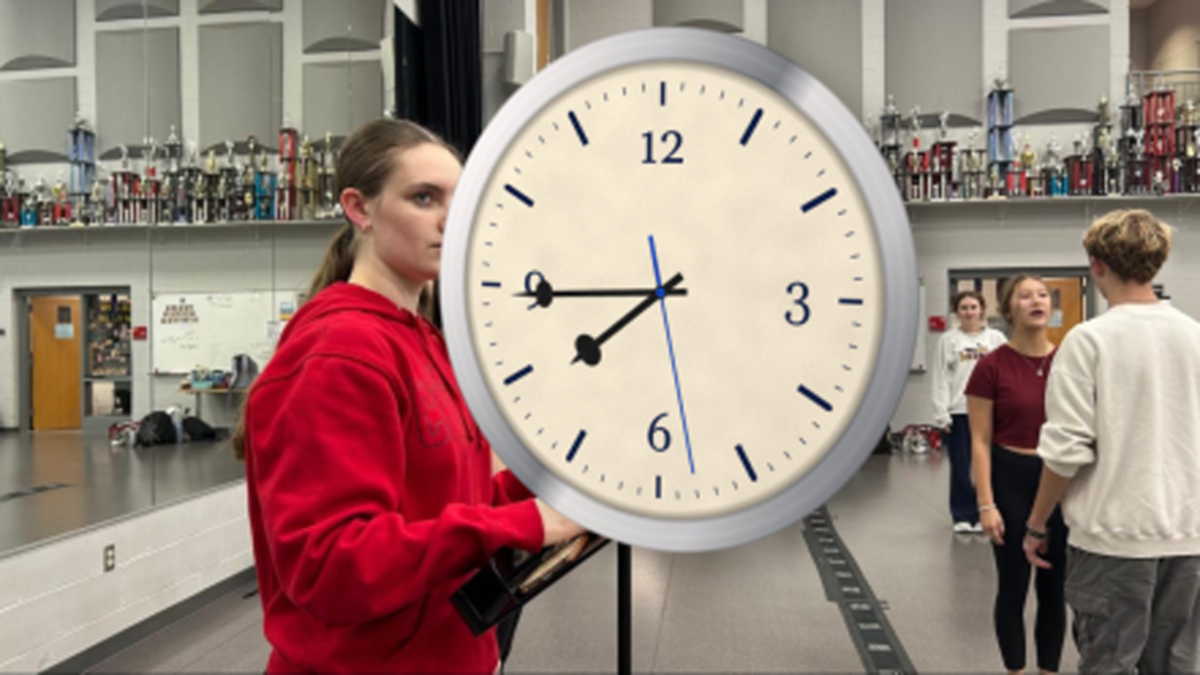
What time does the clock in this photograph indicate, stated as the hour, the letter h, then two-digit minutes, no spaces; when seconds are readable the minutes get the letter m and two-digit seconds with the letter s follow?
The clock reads 7h44m28s
